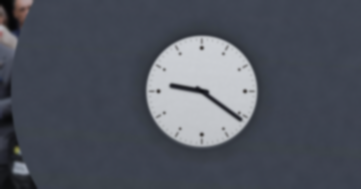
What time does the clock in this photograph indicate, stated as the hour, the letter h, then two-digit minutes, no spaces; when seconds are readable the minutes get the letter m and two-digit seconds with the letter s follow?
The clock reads 9h21
